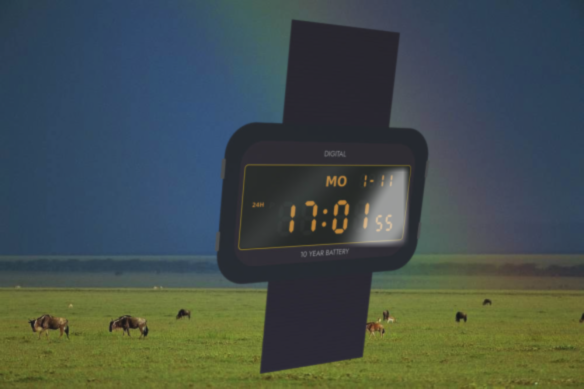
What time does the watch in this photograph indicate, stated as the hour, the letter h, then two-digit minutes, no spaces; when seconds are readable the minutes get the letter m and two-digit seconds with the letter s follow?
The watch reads 17h01m55s
